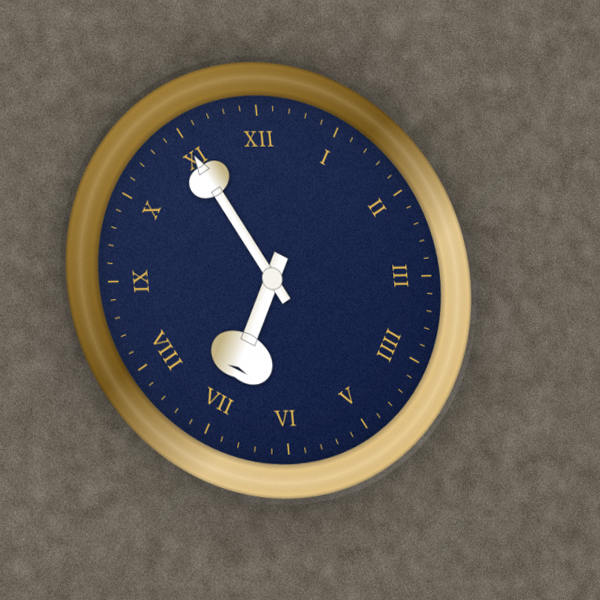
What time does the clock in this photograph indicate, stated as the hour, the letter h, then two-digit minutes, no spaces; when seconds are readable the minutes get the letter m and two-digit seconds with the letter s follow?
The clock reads 6h55
